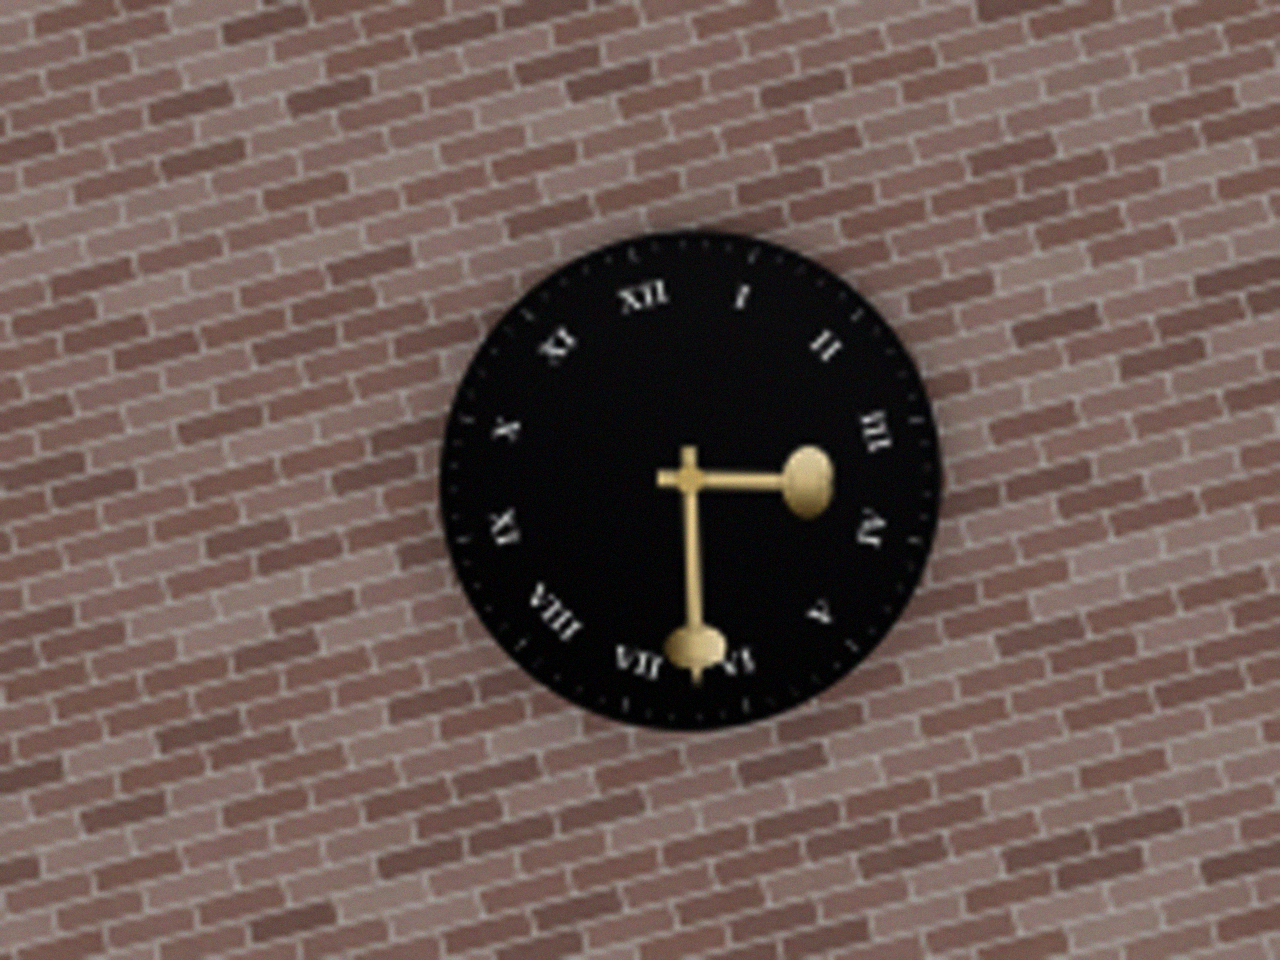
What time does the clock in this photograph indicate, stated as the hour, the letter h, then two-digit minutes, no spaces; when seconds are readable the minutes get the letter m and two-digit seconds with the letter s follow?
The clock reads 3h32
